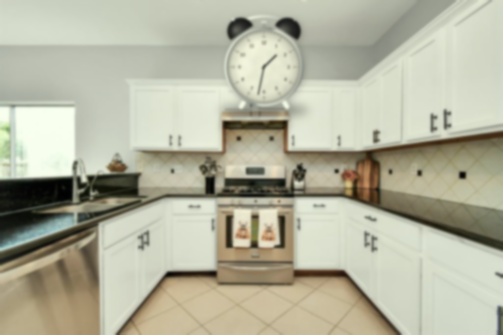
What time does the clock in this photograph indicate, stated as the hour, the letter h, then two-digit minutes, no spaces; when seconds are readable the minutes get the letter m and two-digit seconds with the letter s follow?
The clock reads 1h32
